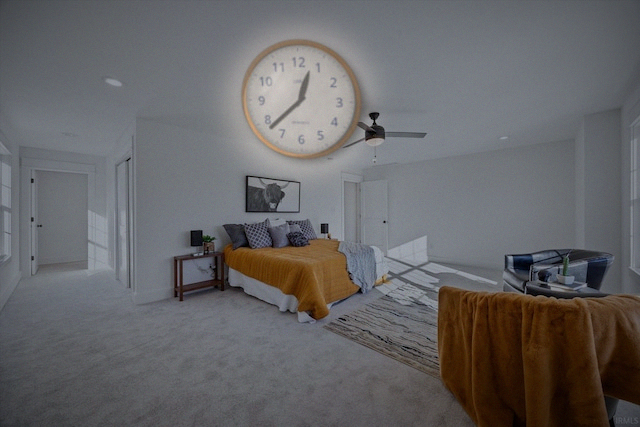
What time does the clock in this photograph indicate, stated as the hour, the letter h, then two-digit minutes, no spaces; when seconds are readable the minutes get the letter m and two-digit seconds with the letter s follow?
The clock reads 12h38
